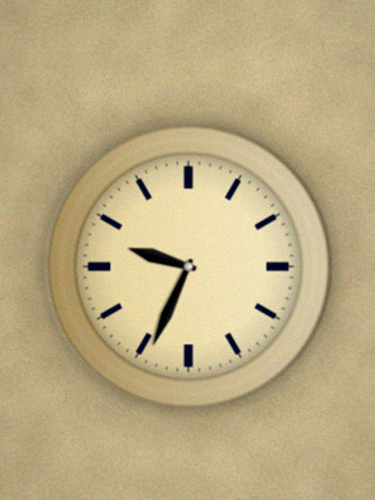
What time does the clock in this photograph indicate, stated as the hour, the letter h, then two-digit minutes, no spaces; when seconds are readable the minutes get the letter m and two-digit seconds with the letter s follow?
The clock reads 9h34
